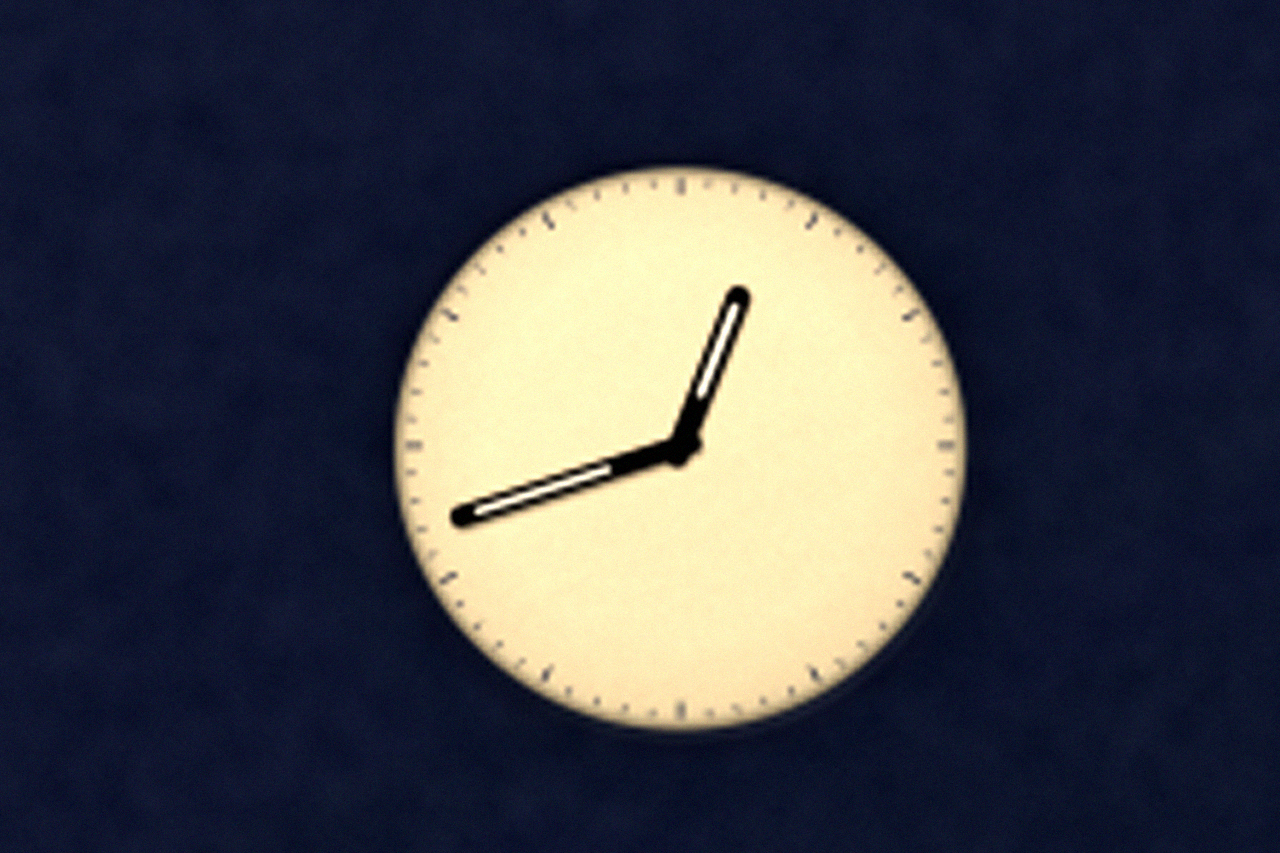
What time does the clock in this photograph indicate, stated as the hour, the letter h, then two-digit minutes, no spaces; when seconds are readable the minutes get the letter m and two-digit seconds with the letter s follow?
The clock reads 12h42
